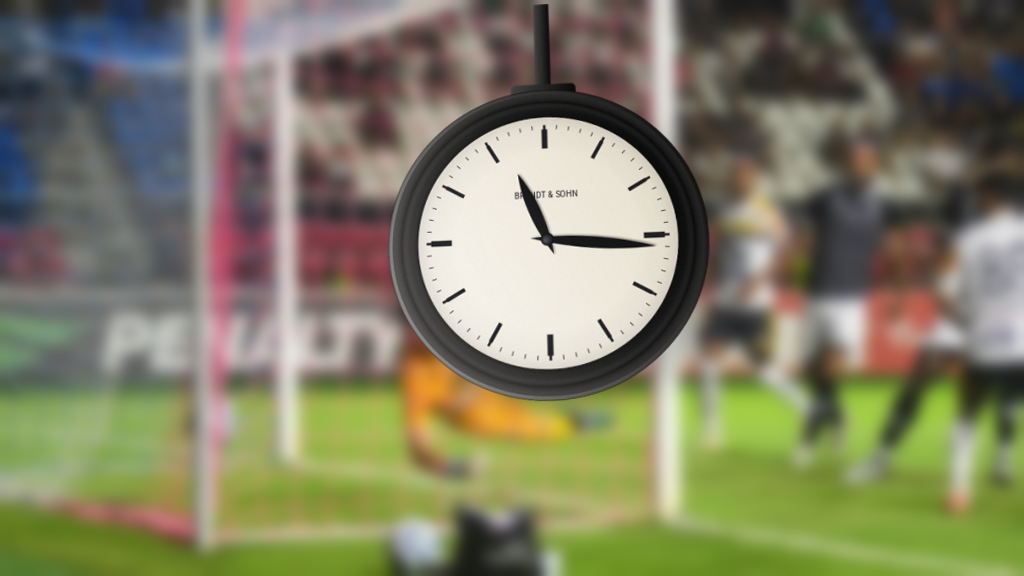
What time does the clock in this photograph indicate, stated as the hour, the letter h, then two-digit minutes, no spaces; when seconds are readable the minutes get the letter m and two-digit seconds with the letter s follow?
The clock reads 11h16
